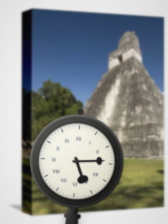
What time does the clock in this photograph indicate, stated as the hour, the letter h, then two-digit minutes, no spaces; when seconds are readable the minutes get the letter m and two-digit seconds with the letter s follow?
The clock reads 5h14
